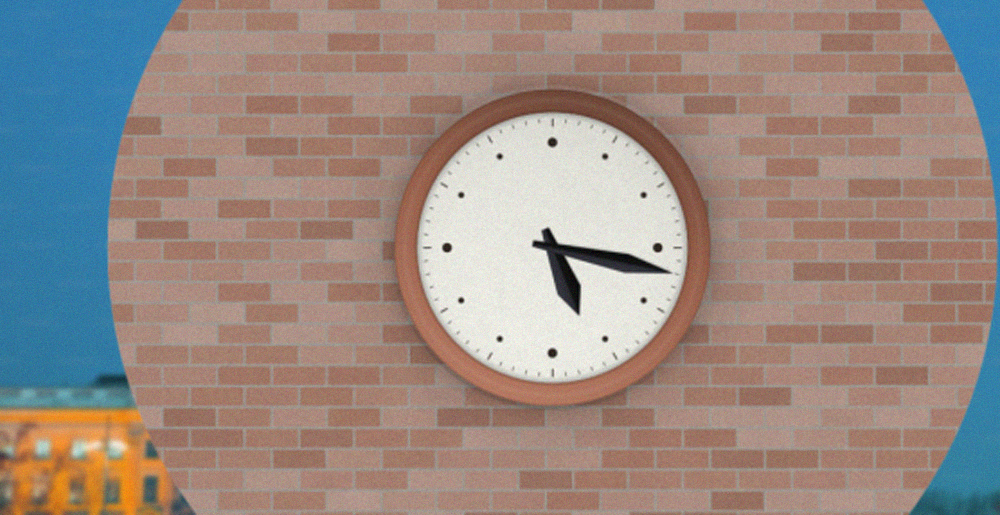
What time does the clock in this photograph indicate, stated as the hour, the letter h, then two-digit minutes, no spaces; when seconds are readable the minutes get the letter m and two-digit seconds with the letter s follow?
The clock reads 5h17
